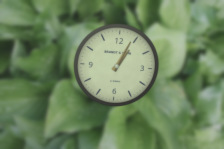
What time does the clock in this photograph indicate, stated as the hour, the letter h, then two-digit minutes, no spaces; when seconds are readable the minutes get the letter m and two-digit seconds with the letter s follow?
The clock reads 1h04
